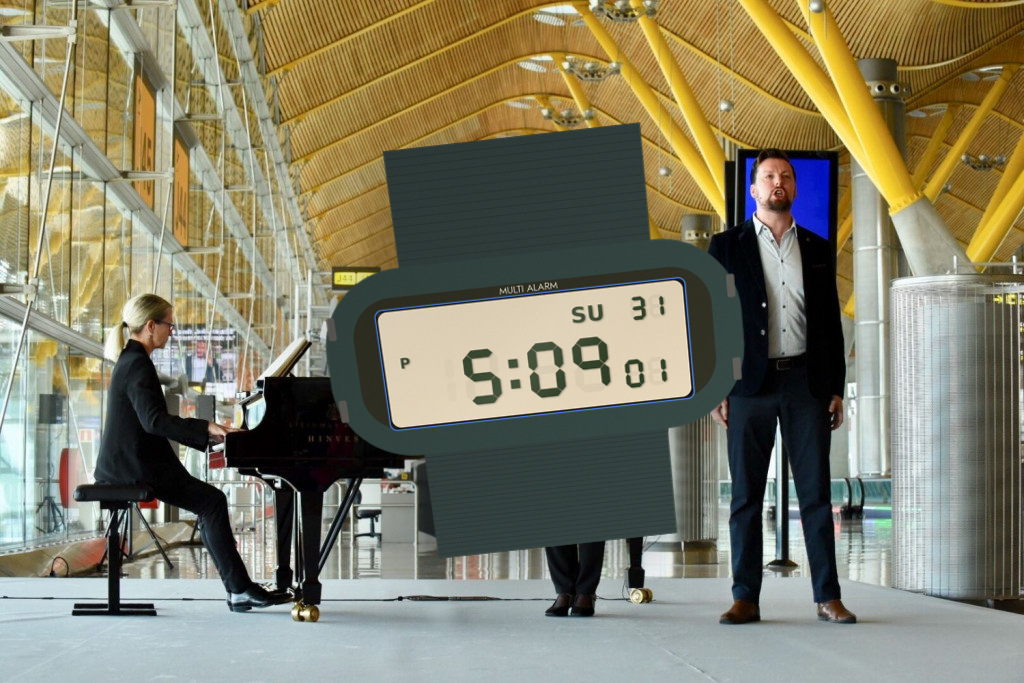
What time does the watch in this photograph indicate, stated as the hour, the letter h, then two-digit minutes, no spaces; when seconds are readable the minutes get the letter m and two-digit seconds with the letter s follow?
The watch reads 5h09m01s
